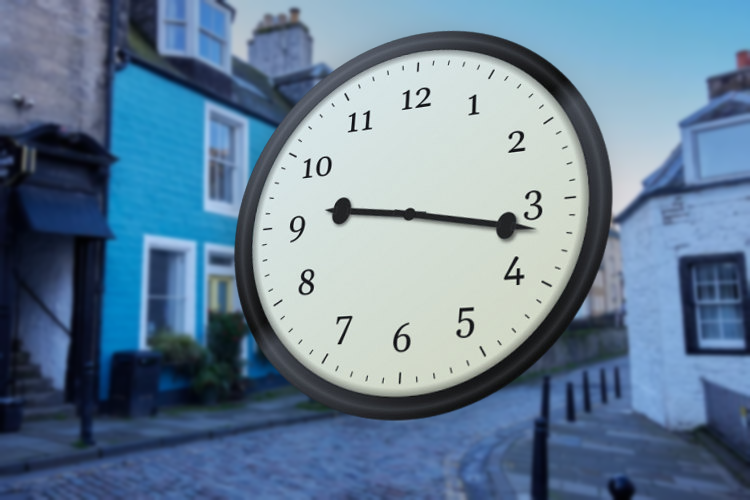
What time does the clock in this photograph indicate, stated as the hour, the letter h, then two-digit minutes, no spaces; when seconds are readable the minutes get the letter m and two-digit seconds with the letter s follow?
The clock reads 9h17
